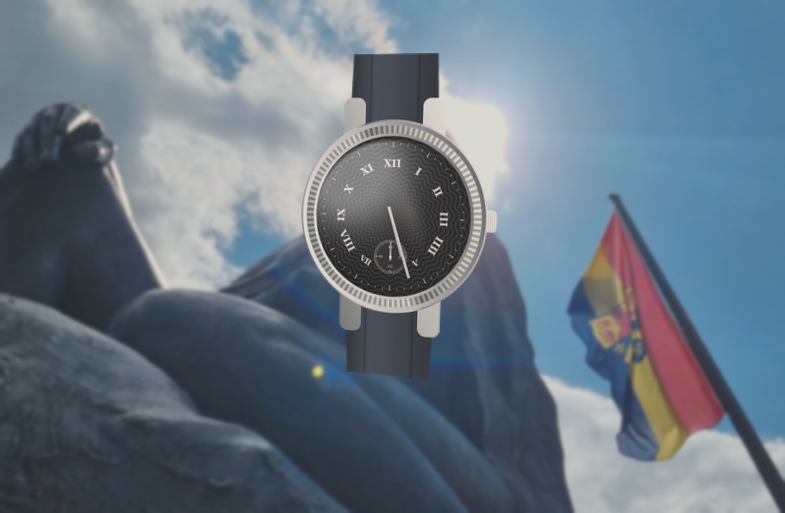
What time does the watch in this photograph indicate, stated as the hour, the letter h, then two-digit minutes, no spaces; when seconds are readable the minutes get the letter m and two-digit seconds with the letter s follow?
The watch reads 5h27
